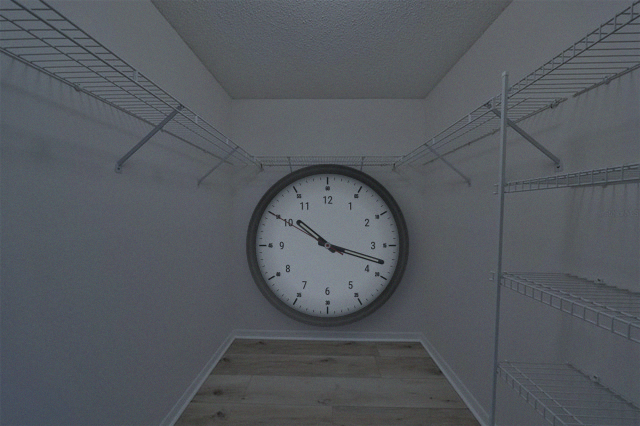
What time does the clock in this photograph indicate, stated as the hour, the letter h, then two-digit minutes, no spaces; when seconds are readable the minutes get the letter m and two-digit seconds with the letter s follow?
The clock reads 10h17m50s
